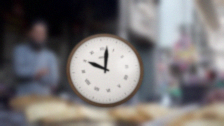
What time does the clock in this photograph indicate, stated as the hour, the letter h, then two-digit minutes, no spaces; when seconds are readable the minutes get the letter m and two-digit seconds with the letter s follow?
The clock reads 10h02
